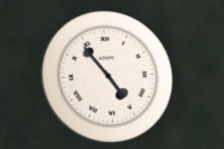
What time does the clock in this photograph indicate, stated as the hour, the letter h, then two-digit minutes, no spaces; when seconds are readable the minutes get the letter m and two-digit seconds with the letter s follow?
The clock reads 4h54
